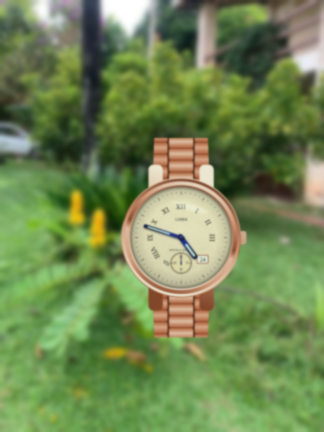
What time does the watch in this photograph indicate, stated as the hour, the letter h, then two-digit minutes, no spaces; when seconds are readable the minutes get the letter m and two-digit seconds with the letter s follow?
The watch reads 4h48
